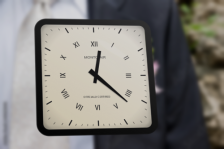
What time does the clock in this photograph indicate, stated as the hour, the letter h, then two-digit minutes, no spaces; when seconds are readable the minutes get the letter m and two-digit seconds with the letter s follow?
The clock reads 12h22
